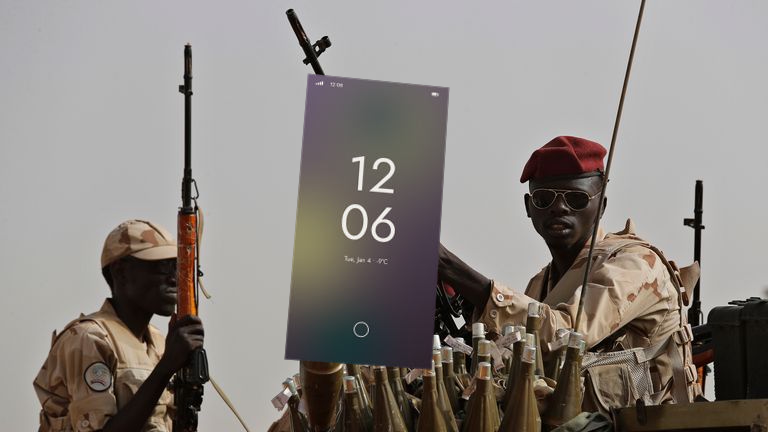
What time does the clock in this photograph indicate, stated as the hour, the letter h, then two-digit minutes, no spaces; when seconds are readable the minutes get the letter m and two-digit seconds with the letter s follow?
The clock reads 12h06
